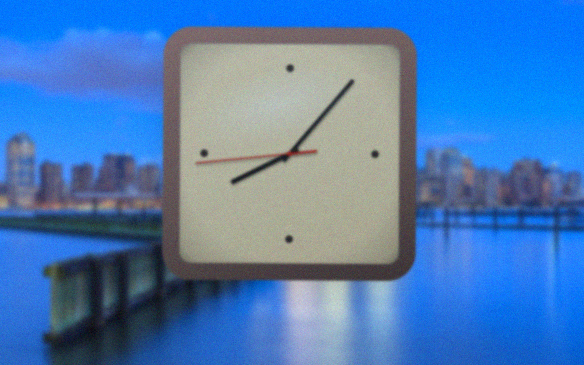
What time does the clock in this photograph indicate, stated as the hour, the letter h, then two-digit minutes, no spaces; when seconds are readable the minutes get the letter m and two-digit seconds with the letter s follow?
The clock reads 8h06m44s
